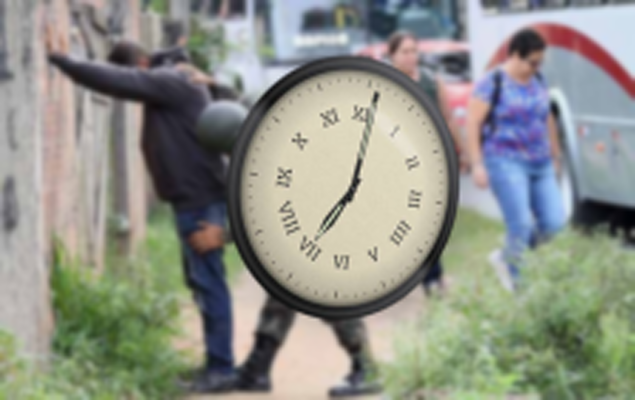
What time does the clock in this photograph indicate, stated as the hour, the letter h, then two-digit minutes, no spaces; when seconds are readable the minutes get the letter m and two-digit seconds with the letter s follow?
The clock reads 7h01
